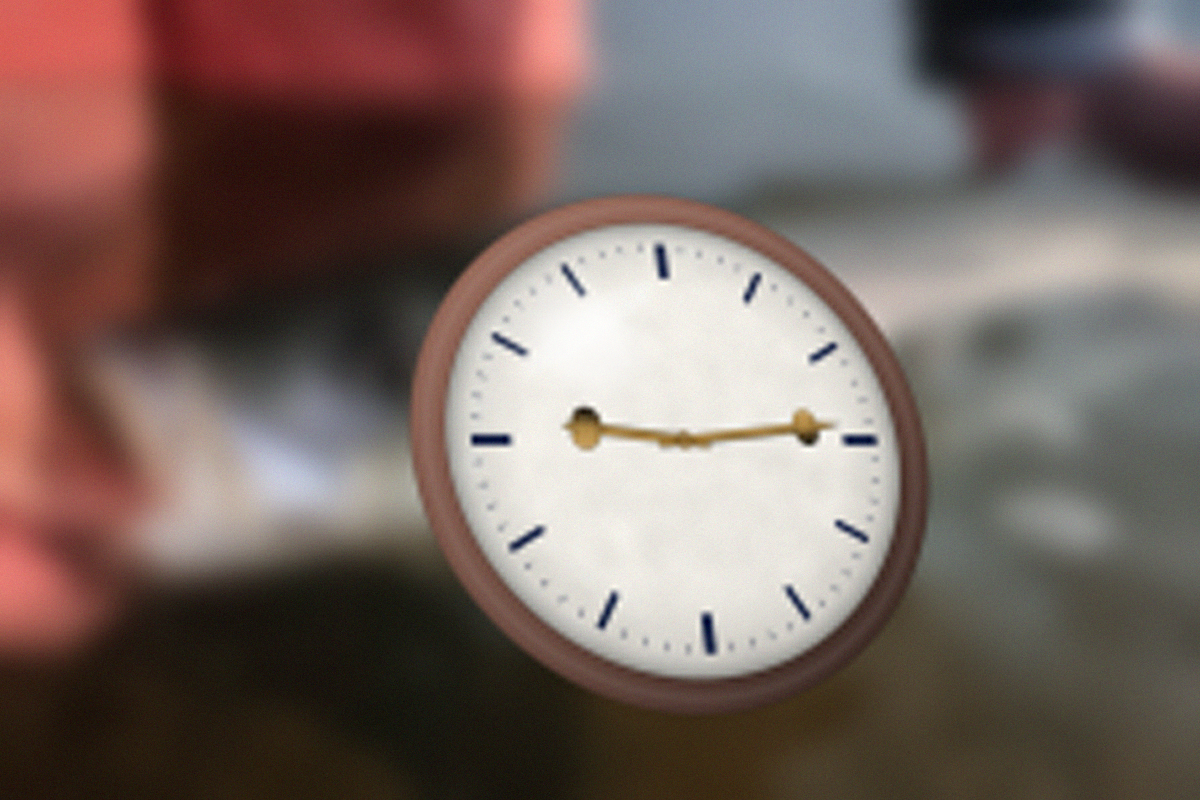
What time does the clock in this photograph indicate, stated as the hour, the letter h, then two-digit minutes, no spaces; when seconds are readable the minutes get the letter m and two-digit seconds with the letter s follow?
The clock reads 9h14
